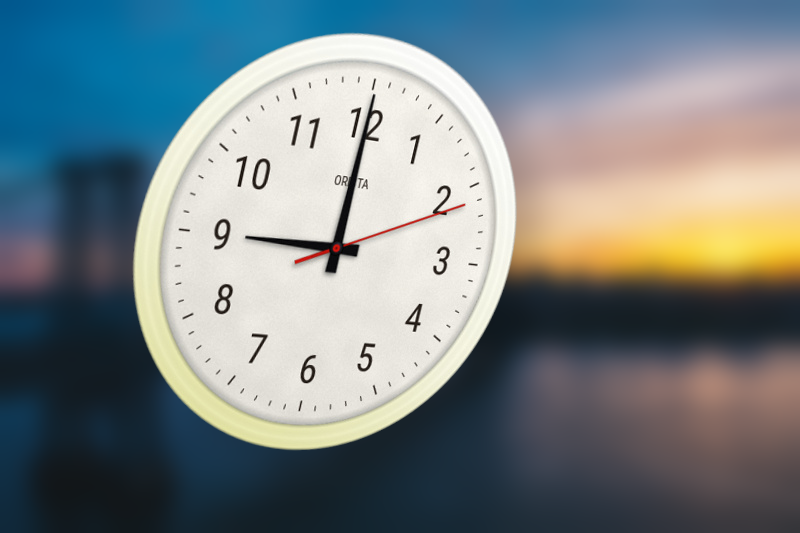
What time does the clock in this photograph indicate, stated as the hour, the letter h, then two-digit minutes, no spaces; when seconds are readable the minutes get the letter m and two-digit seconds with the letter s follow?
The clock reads 9h00m11s
